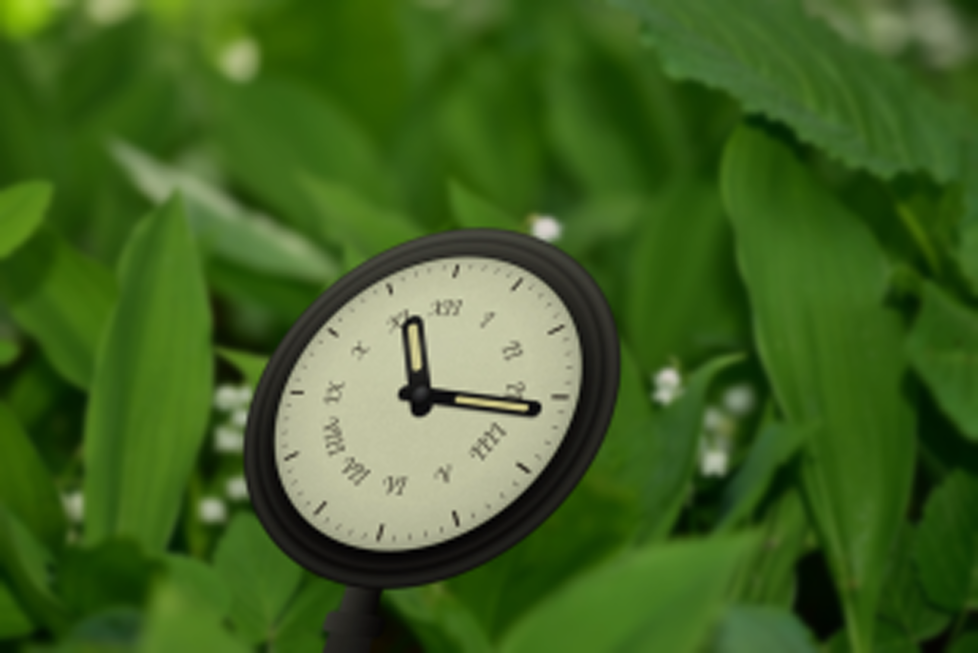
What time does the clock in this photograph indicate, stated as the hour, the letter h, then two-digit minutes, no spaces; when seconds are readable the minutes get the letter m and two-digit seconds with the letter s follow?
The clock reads 11h16
